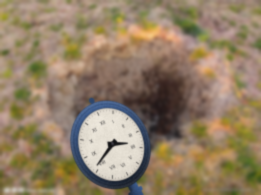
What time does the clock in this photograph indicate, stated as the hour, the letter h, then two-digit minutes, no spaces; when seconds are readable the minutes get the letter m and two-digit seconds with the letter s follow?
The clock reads 3h41
